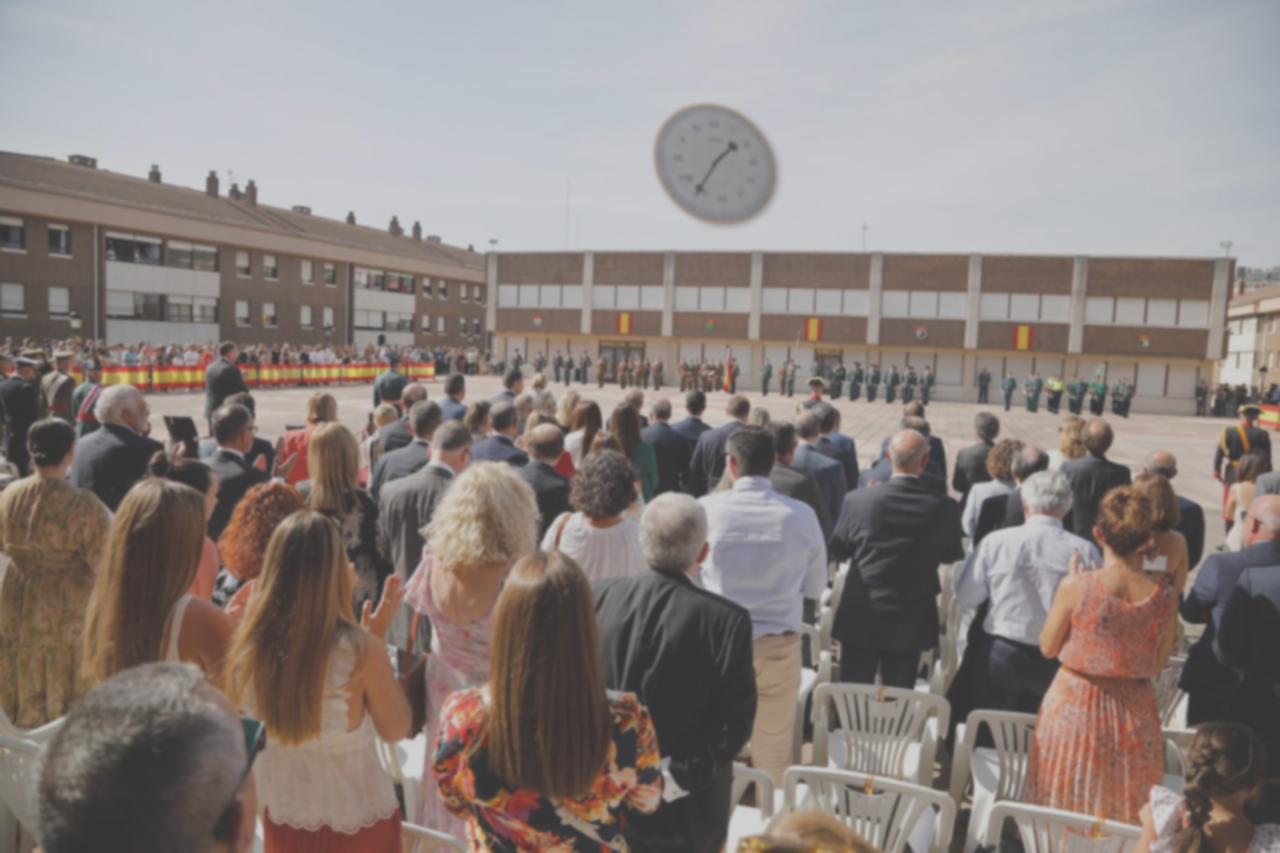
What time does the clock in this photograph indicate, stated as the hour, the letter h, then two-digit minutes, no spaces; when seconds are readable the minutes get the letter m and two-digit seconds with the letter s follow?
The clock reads 1h36
